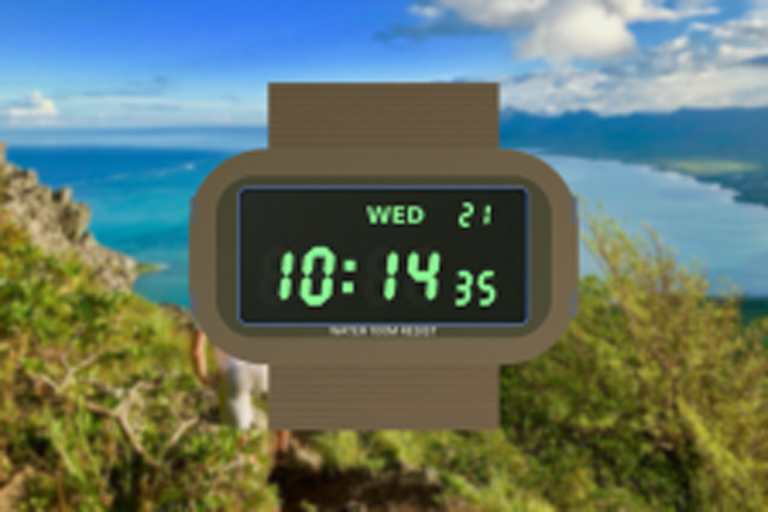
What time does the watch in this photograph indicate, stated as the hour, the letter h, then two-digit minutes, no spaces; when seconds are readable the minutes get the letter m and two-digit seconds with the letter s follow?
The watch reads 10h14m35s
